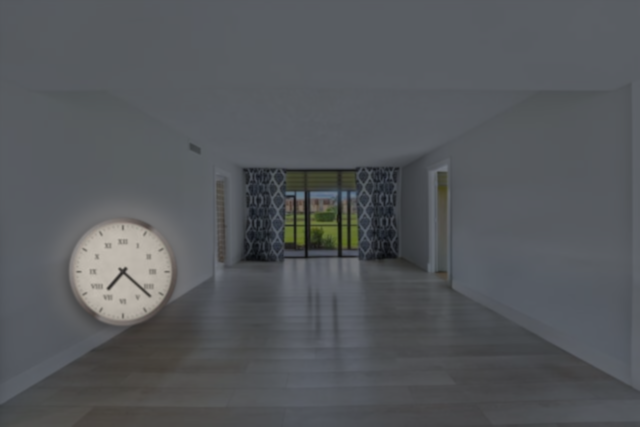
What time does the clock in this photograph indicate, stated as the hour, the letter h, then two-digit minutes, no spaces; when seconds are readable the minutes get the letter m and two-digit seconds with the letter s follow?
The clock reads 7h22
